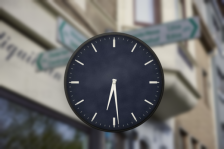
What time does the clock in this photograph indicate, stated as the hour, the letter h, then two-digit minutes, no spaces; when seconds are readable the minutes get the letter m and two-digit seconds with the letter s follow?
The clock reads 6h29
